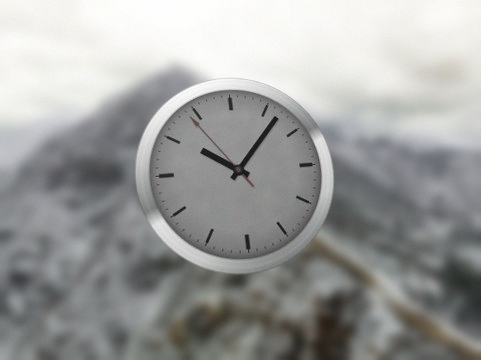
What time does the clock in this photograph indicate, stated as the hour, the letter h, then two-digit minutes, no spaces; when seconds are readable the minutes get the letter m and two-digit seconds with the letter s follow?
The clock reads 10h06m54s
